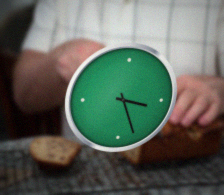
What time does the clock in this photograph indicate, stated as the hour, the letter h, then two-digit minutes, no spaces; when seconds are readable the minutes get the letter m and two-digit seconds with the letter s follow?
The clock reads 3h26
